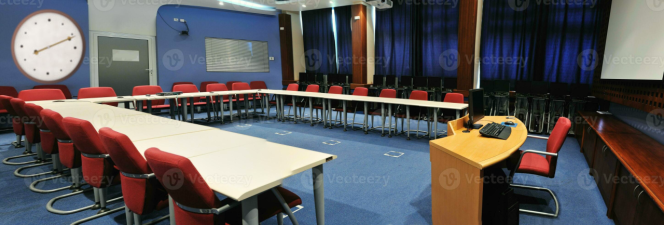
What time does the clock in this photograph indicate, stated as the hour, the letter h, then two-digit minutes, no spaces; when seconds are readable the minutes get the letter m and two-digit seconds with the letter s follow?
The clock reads 8h11
